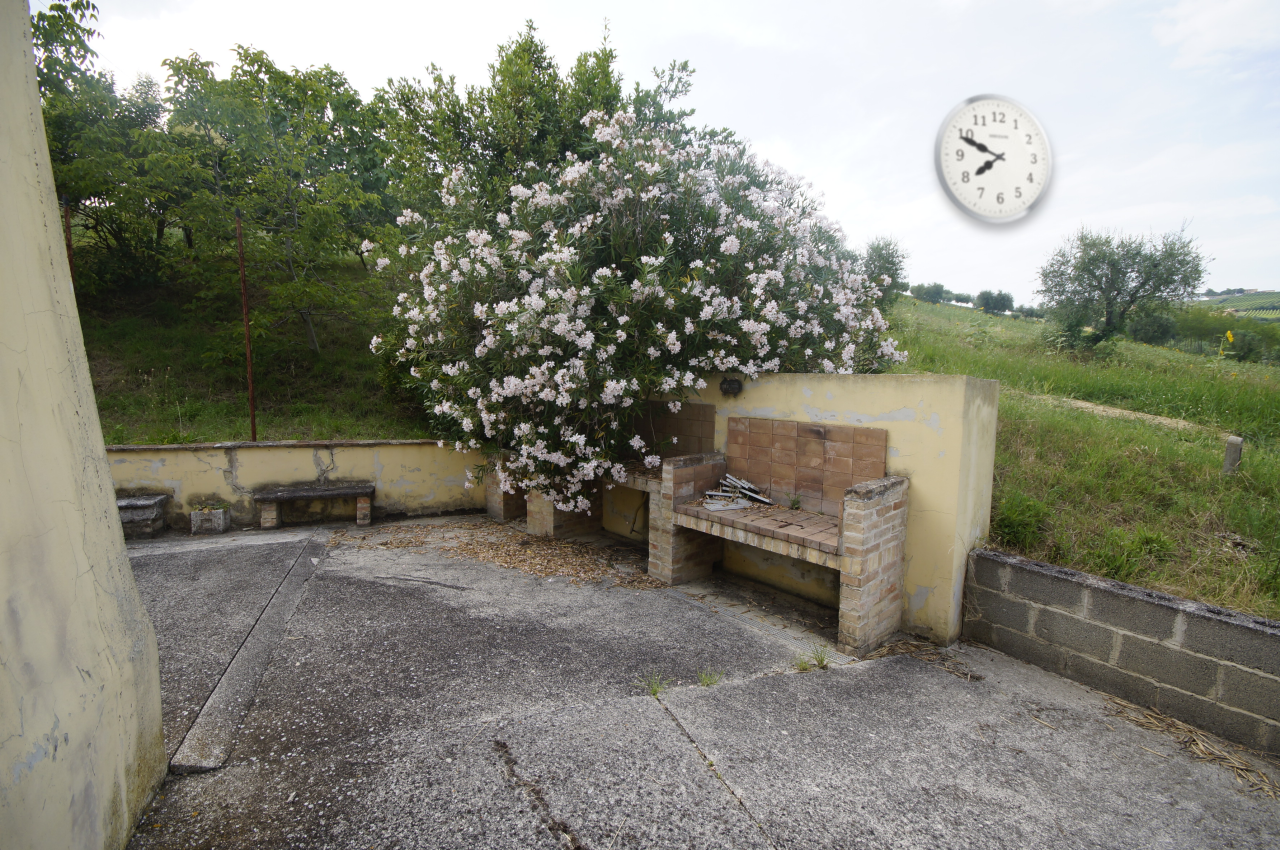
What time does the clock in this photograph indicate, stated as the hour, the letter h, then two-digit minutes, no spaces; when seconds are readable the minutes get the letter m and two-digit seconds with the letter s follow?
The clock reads 7h49
